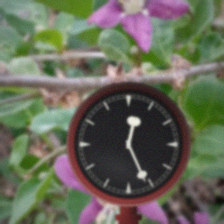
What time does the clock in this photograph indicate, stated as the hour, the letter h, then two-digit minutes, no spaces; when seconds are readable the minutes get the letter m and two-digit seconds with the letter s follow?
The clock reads 12h26
